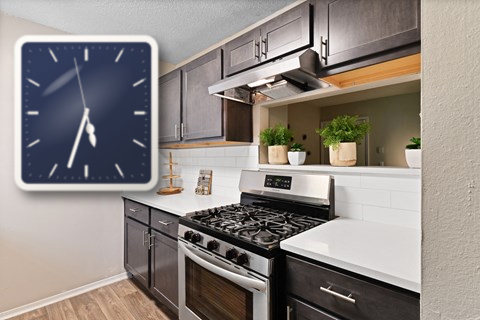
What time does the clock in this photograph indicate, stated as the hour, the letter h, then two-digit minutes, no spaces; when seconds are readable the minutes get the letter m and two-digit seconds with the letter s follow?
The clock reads 5h32m58s
